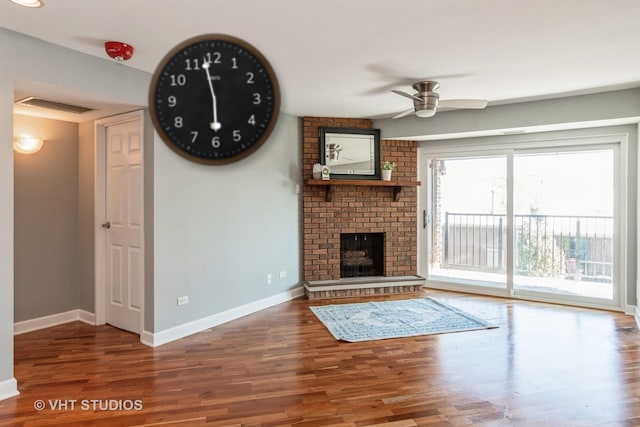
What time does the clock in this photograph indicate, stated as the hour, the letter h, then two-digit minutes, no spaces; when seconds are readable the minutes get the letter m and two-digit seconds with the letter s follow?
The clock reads 5h58
